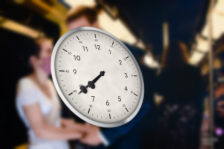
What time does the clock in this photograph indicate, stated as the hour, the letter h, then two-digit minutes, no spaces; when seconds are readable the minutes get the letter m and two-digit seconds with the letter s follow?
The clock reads 7h39
